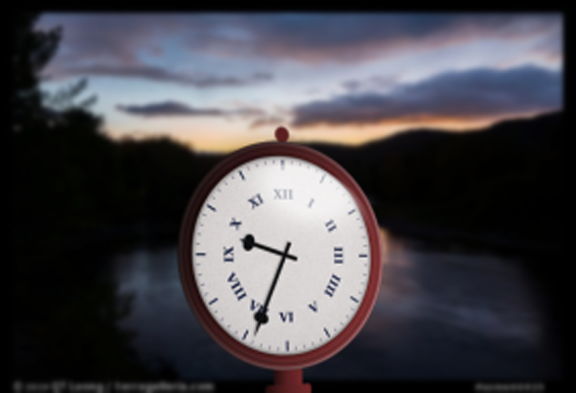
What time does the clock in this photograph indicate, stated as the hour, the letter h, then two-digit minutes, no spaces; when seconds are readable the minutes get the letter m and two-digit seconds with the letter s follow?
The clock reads 9h34
